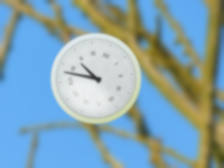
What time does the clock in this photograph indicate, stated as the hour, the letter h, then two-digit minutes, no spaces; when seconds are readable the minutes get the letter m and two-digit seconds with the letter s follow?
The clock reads 9h43
